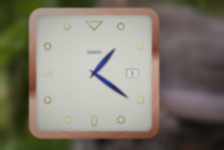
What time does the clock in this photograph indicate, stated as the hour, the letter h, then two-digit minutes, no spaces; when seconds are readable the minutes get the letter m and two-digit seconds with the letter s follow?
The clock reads 1h21
